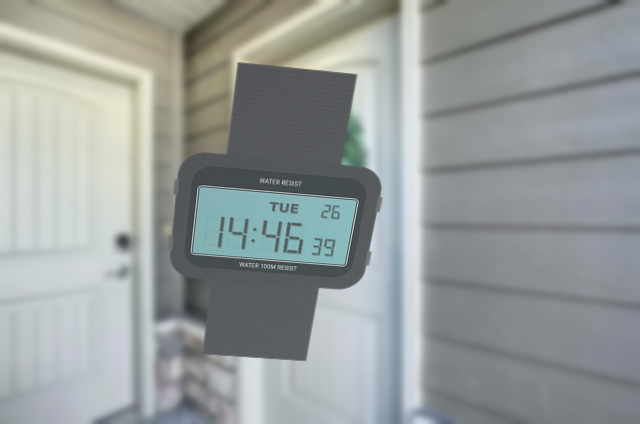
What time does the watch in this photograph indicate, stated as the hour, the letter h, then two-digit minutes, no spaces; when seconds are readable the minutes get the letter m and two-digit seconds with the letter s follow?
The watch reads 14h46m39s
